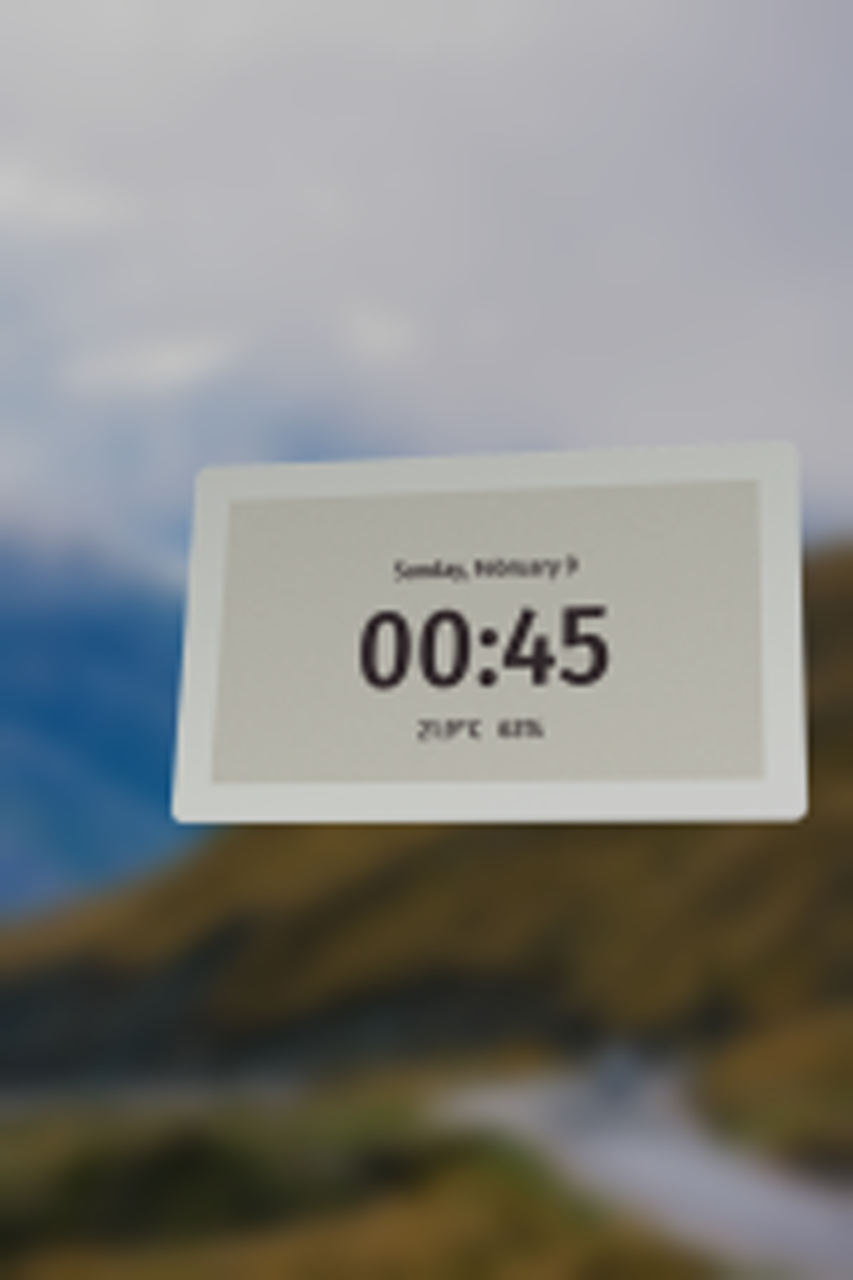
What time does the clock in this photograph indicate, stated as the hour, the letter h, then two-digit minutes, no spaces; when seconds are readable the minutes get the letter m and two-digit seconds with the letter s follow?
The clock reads 0h45
